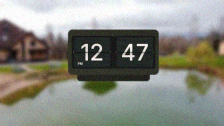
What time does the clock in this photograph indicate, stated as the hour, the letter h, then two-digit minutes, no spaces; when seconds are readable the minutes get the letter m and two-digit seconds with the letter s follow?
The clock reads 12h47
